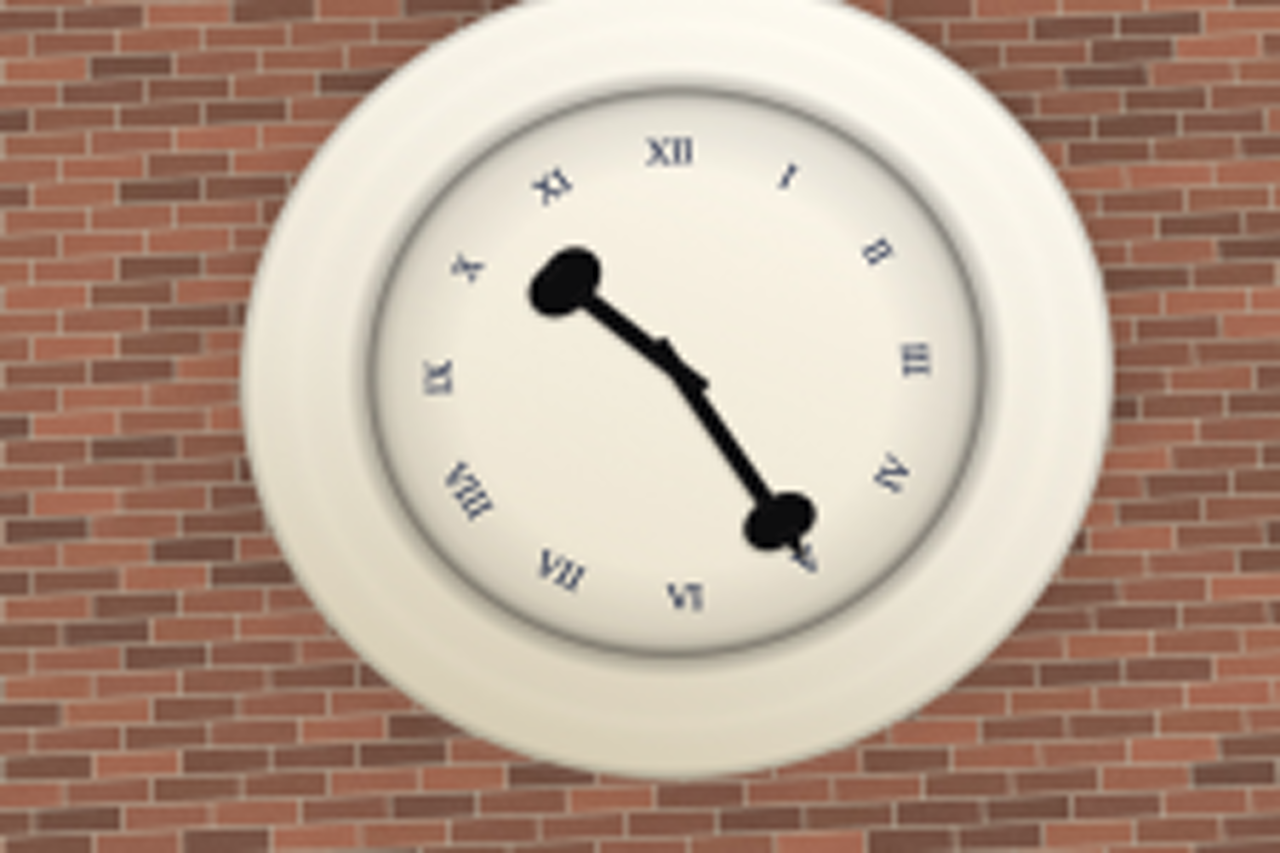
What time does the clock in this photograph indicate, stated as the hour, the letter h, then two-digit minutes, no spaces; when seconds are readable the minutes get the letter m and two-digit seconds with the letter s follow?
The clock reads 10h25
